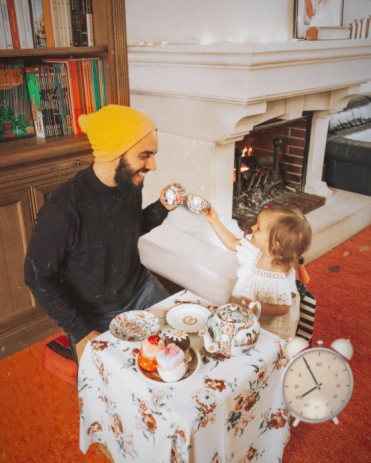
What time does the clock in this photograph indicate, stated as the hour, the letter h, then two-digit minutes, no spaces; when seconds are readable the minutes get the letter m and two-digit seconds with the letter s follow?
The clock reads 7h55
